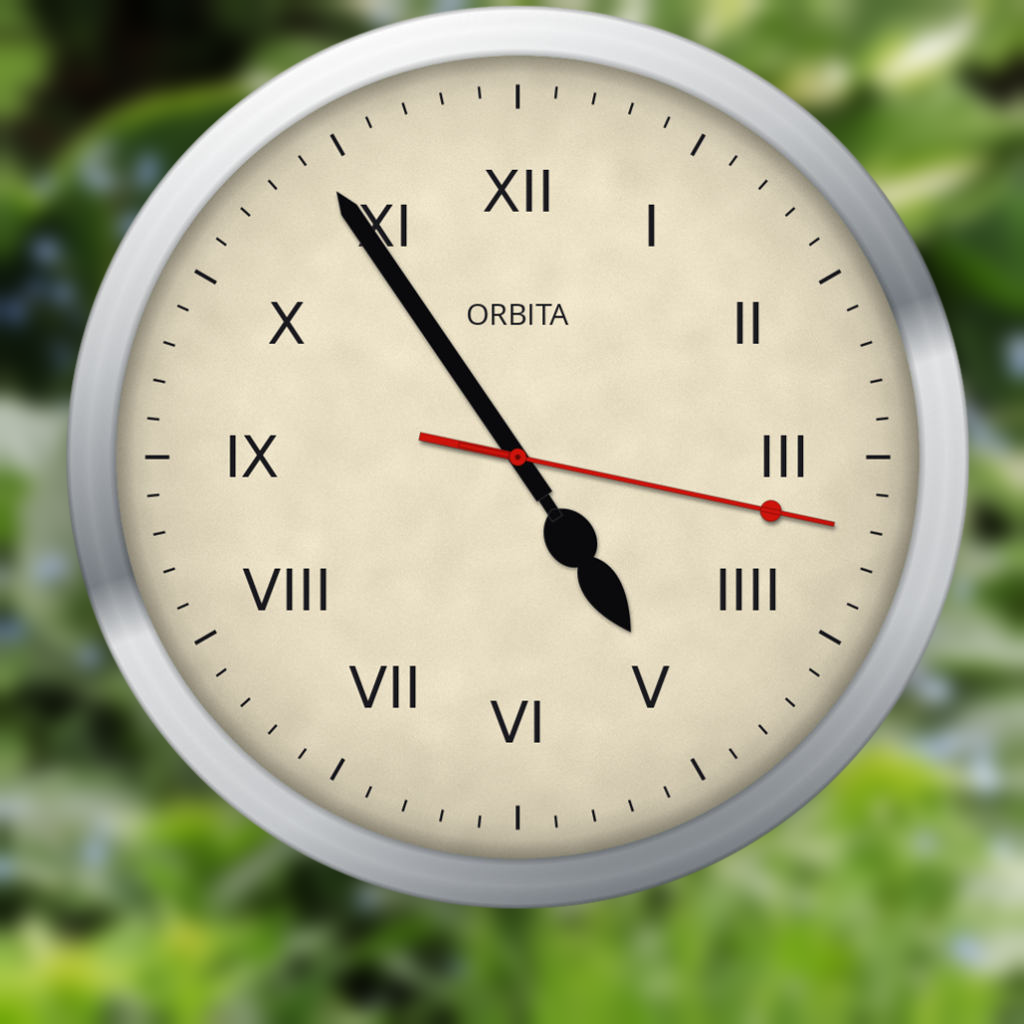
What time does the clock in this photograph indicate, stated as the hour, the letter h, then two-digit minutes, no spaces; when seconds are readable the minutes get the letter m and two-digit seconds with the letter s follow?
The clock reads 4h54m17s
